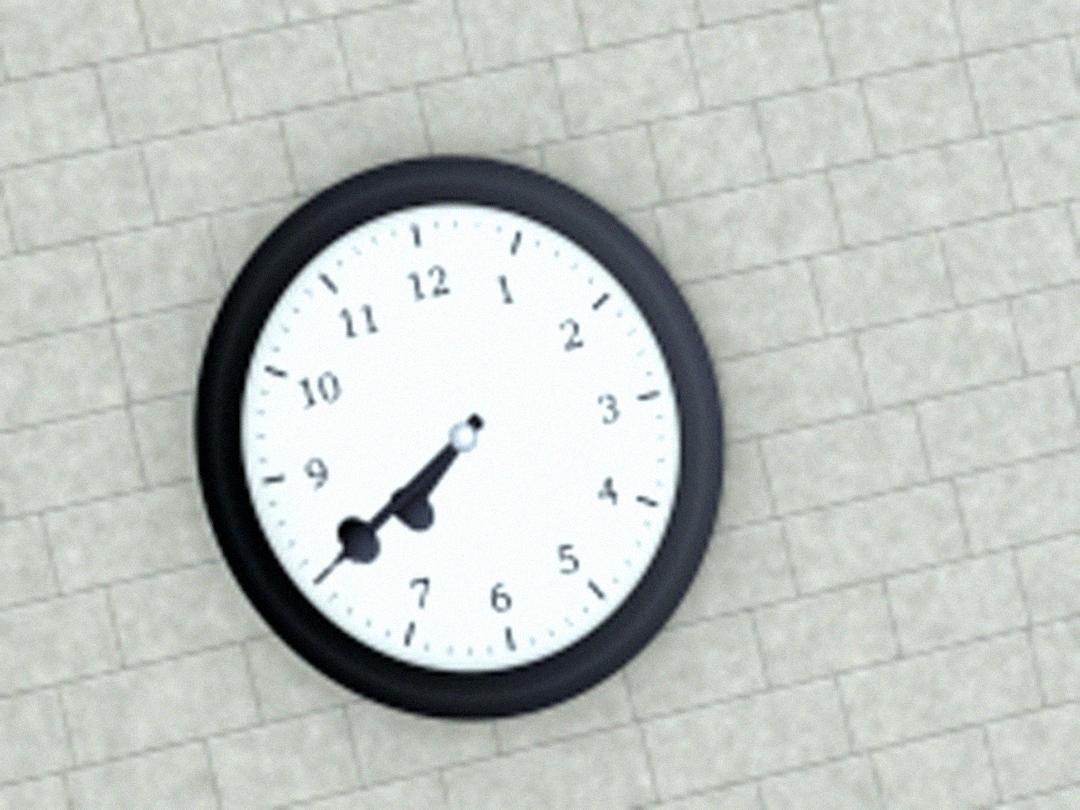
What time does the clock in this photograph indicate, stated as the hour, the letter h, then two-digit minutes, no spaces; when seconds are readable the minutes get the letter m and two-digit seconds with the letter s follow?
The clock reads 7h40
